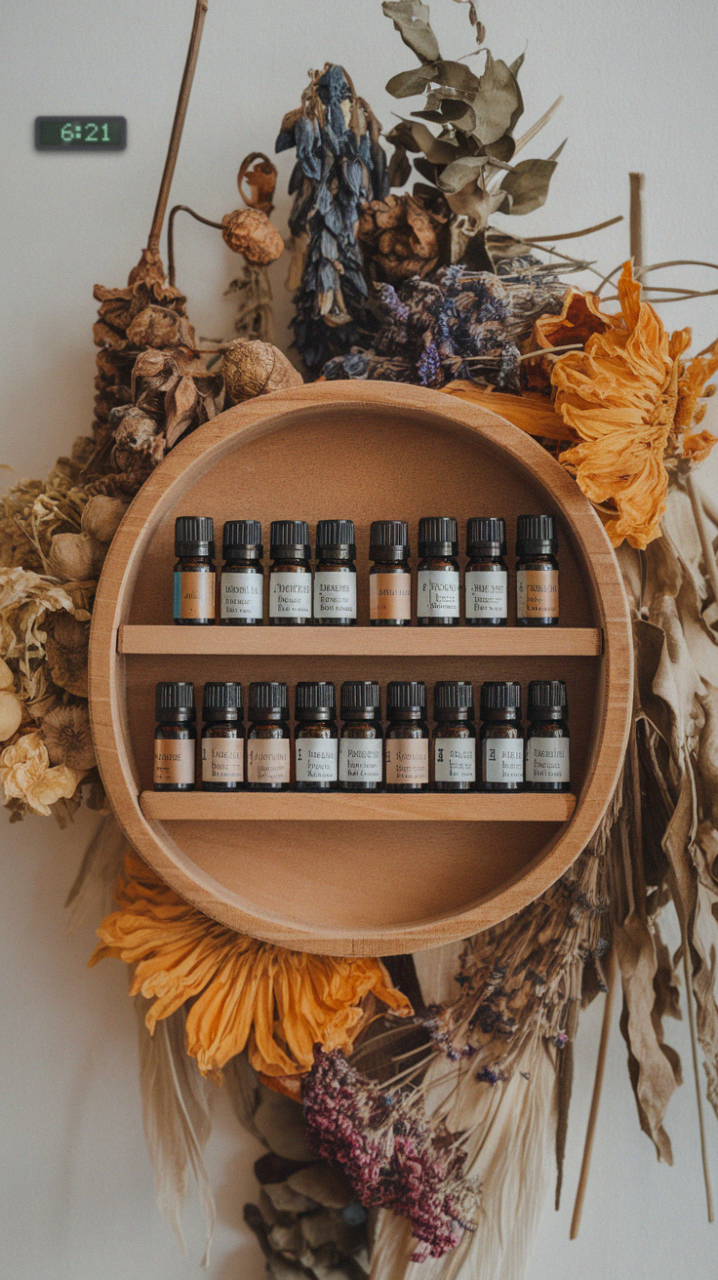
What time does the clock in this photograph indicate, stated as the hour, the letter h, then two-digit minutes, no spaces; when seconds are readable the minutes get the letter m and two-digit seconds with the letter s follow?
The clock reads 6h21
